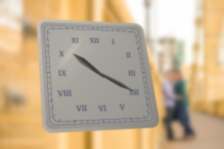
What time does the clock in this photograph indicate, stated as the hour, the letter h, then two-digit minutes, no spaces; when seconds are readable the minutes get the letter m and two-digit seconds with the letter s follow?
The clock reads 10h20
